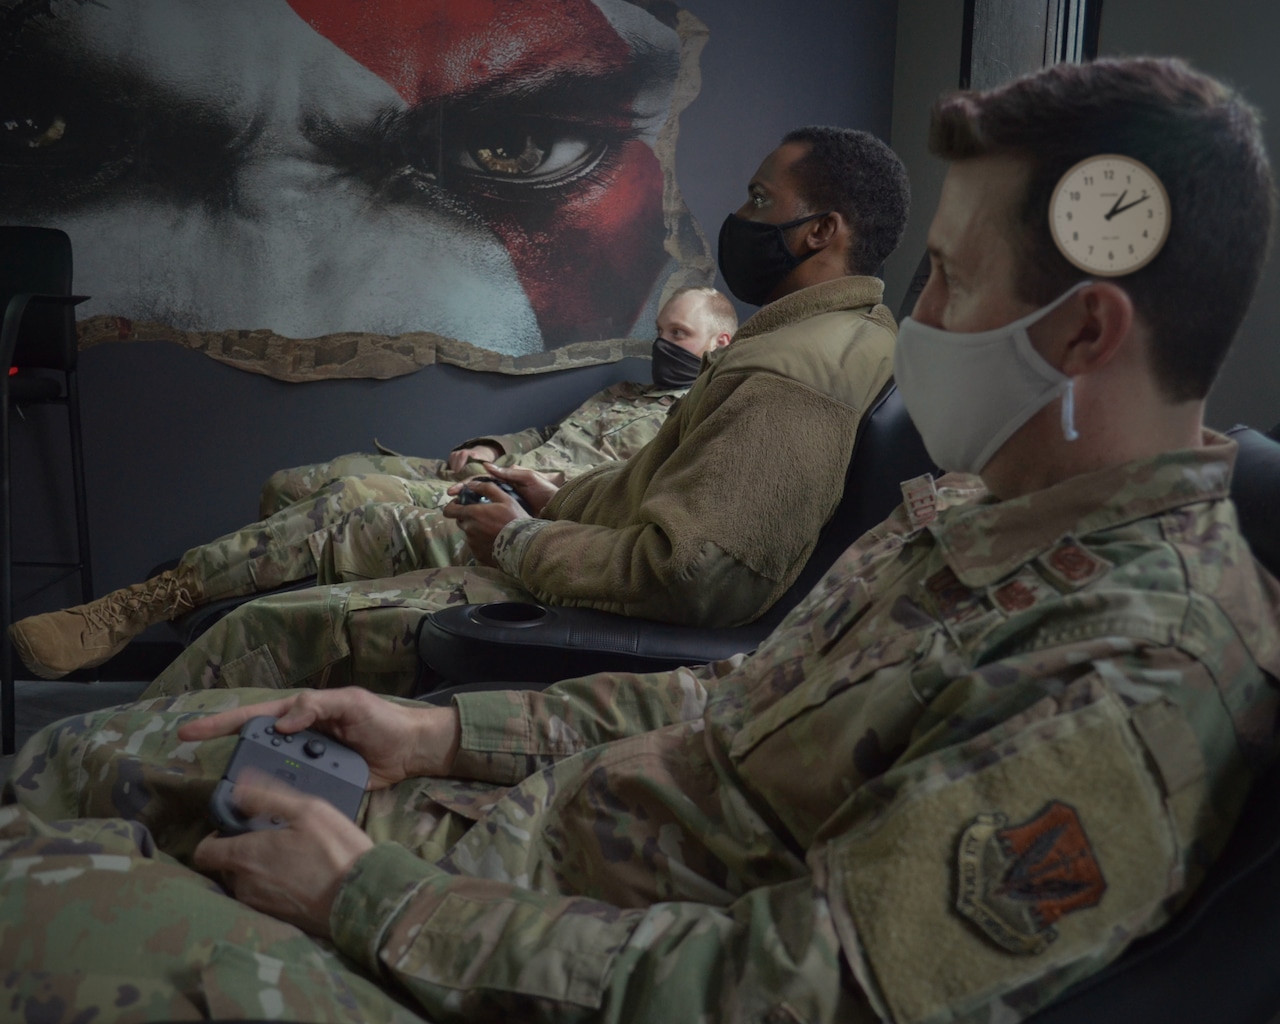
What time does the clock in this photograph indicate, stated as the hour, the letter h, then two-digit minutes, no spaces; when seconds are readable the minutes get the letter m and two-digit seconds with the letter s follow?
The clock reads 1h11
